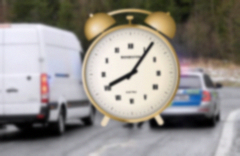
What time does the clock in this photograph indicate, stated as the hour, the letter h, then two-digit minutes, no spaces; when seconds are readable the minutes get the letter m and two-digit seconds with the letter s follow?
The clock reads 8h06
